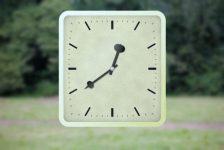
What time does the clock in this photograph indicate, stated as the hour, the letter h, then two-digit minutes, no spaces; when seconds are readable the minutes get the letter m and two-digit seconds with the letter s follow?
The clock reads 12h39
